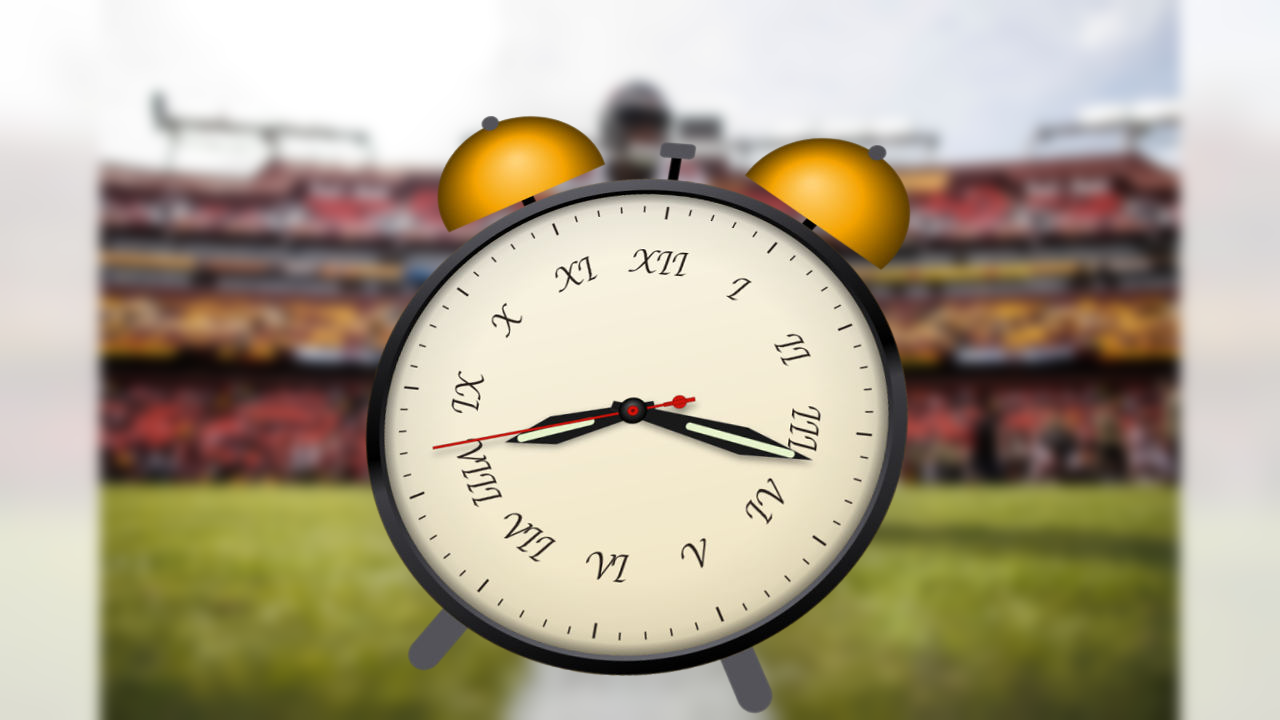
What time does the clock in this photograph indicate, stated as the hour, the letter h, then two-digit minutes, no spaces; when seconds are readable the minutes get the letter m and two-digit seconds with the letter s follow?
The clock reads 8h16m42s
